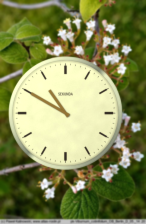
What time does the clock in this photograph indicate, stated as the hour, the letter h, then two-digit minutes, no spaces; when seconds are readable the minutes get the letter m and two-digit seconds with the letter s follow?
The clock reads 10h50
